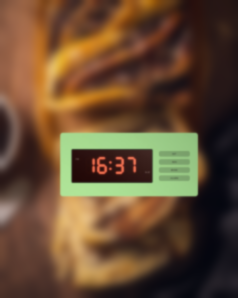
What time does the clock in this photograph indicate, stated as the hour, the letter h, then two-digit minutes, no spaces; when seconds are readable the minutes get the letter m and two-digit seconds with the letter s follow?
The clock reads 16h37
